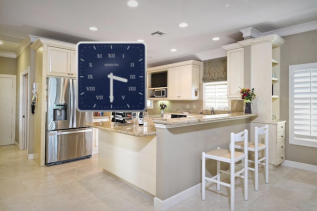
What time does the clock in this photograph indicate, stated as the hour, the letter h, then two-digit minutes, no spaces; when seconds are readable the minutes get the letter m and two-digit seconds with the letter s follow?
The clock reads 3h30
